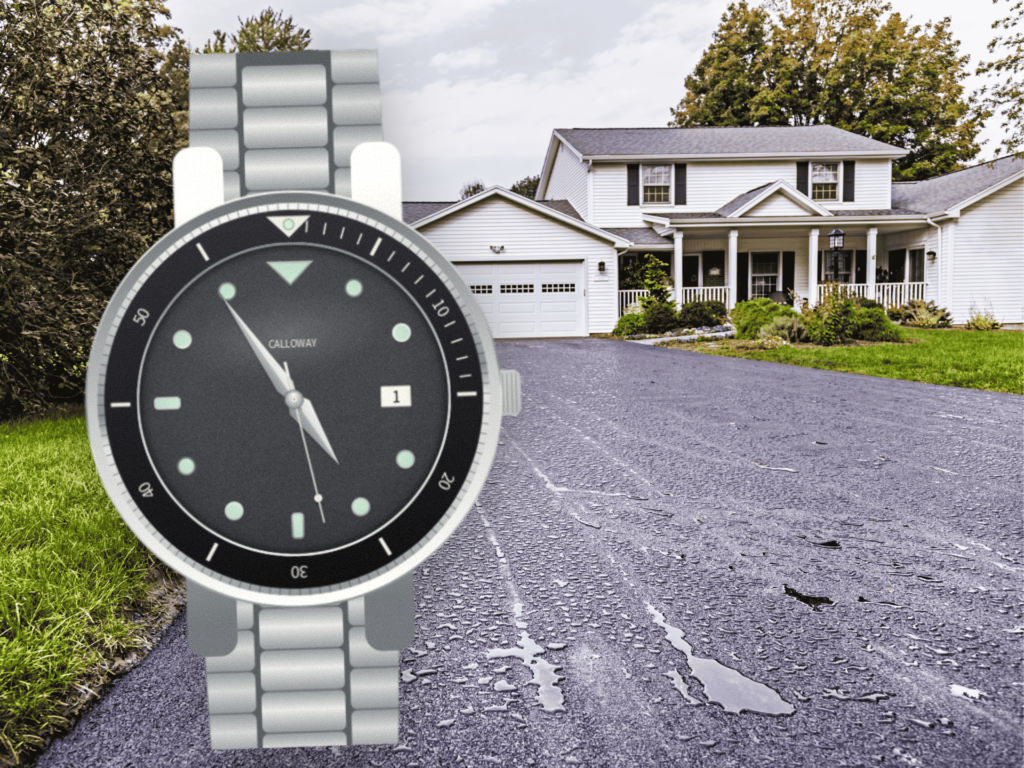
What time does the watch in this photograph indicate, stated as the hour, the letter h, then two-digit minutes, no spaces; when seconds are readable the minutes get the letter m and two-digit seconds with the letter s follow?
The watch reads 4h54m28s
